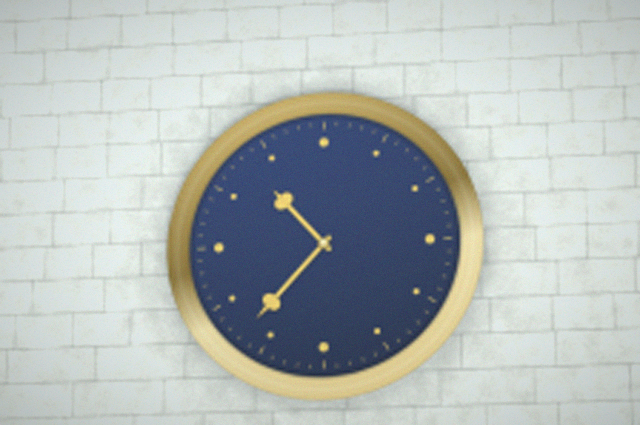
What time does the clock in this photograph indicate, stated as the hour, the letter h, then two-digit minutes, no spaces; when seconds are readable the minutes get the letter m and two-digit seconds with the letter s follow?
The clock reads 10h37
